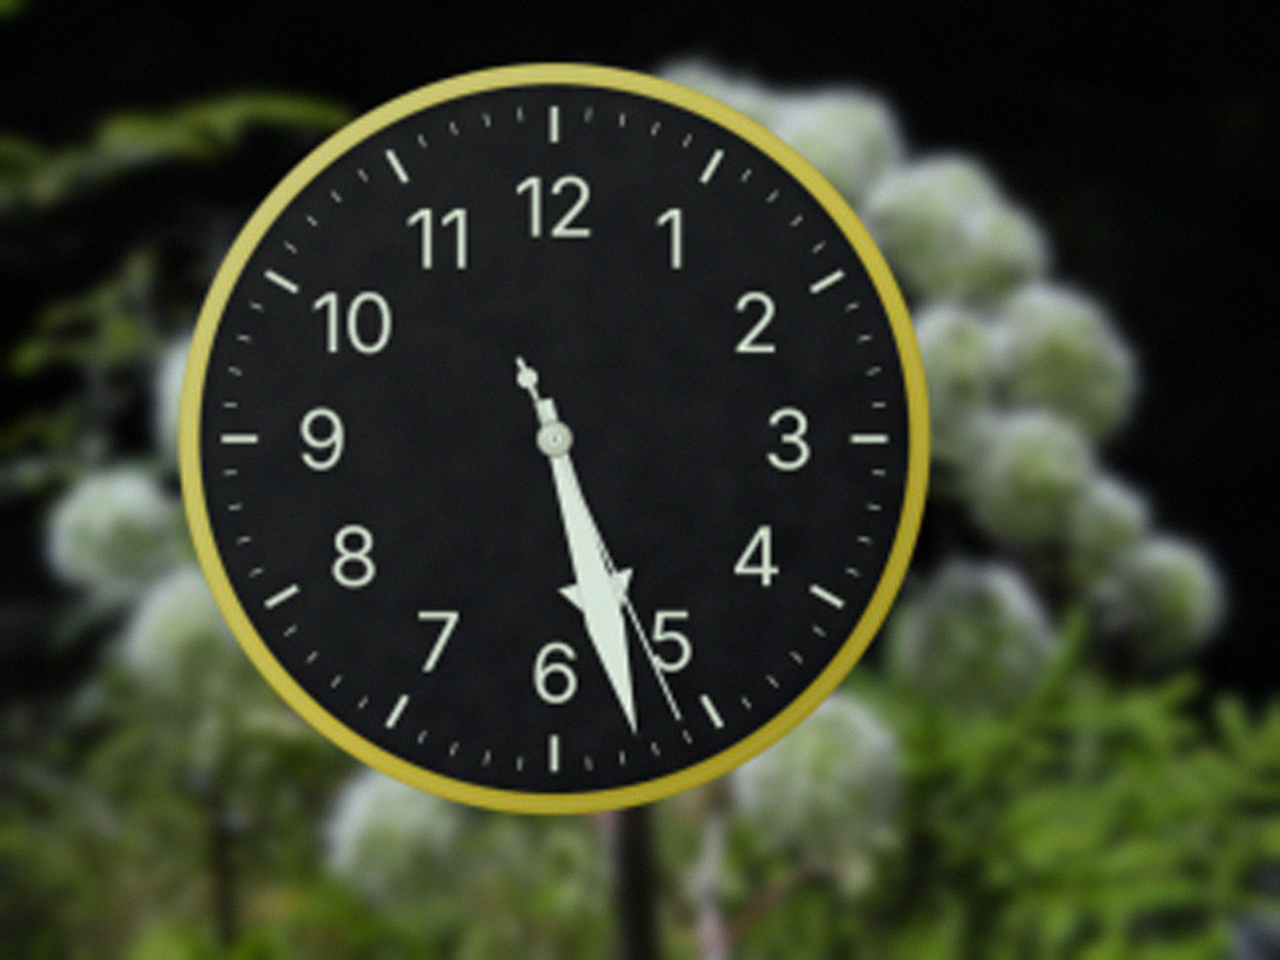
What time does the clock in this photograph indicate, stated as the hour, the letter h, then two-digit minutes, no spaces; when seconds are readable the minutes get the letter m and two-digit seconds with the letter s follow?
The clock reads 5h27m26s
